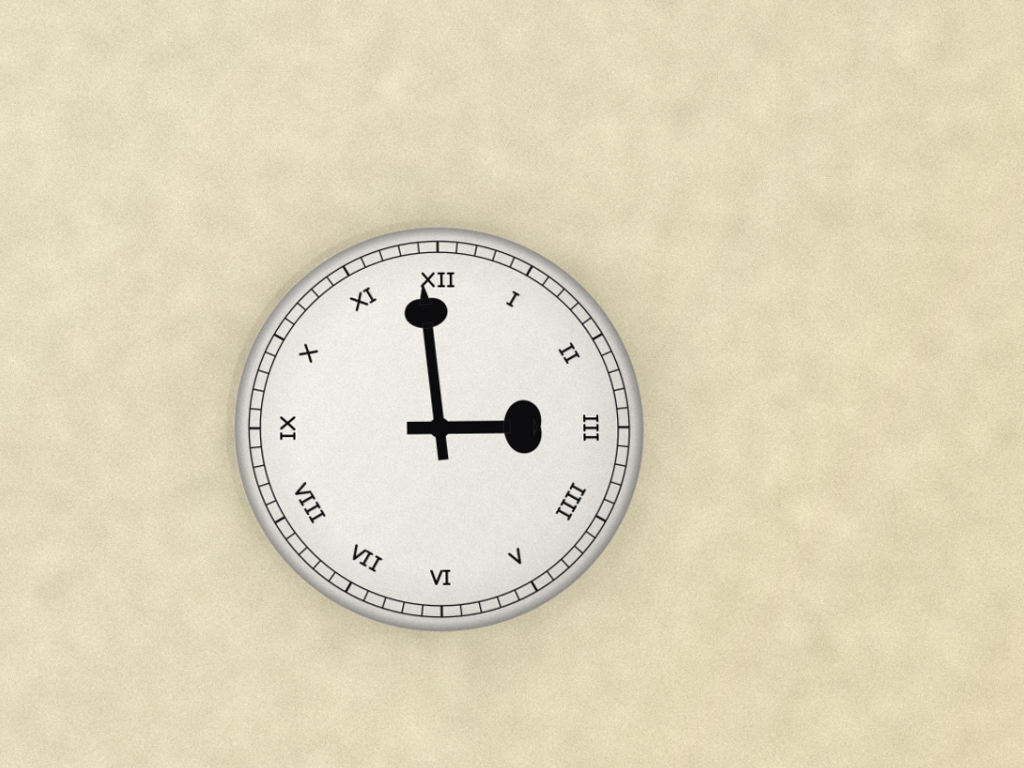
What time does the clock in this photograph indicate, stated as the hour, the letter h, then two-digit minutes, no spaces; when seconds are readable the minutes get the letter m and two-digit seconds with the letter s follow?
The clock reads 2h59
